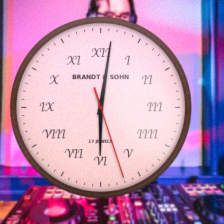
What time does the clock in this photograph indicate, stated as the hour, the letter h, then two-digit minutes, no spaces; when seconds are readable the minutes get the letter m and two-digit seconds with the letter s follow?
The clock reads 6h01m27s
